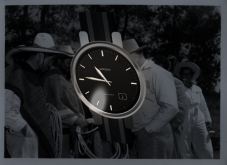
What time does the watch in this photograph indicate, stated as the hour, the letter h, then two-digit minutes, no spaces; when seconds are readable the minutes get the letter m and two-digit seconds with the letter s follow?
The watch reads 10h46
